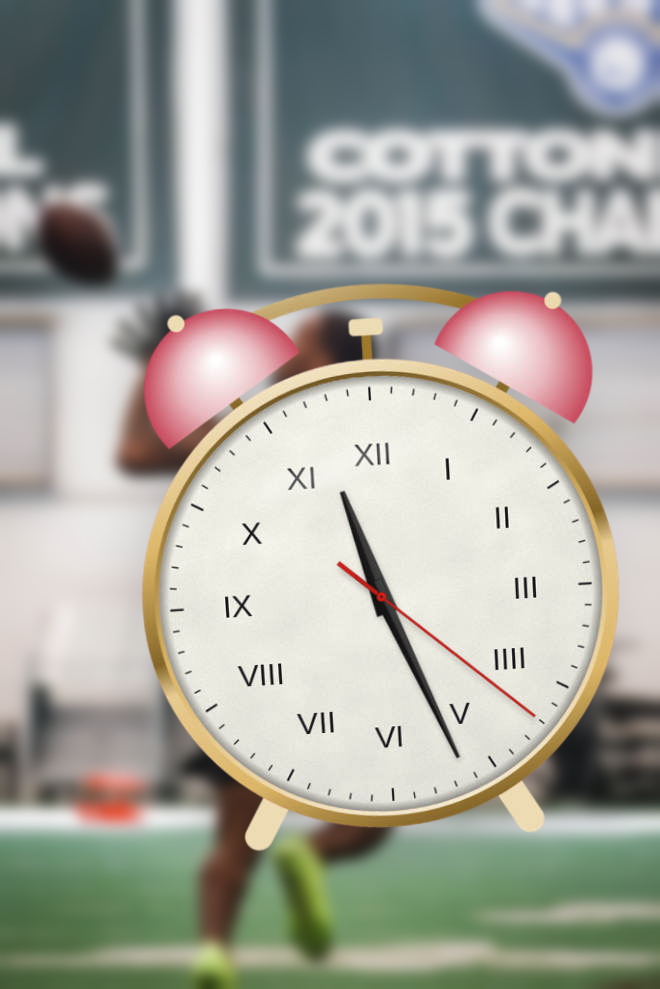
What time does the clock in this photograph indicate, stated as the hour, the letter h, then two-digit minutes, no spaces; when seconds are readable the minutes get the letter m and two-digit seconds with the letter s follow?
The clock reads 11h26m22s
